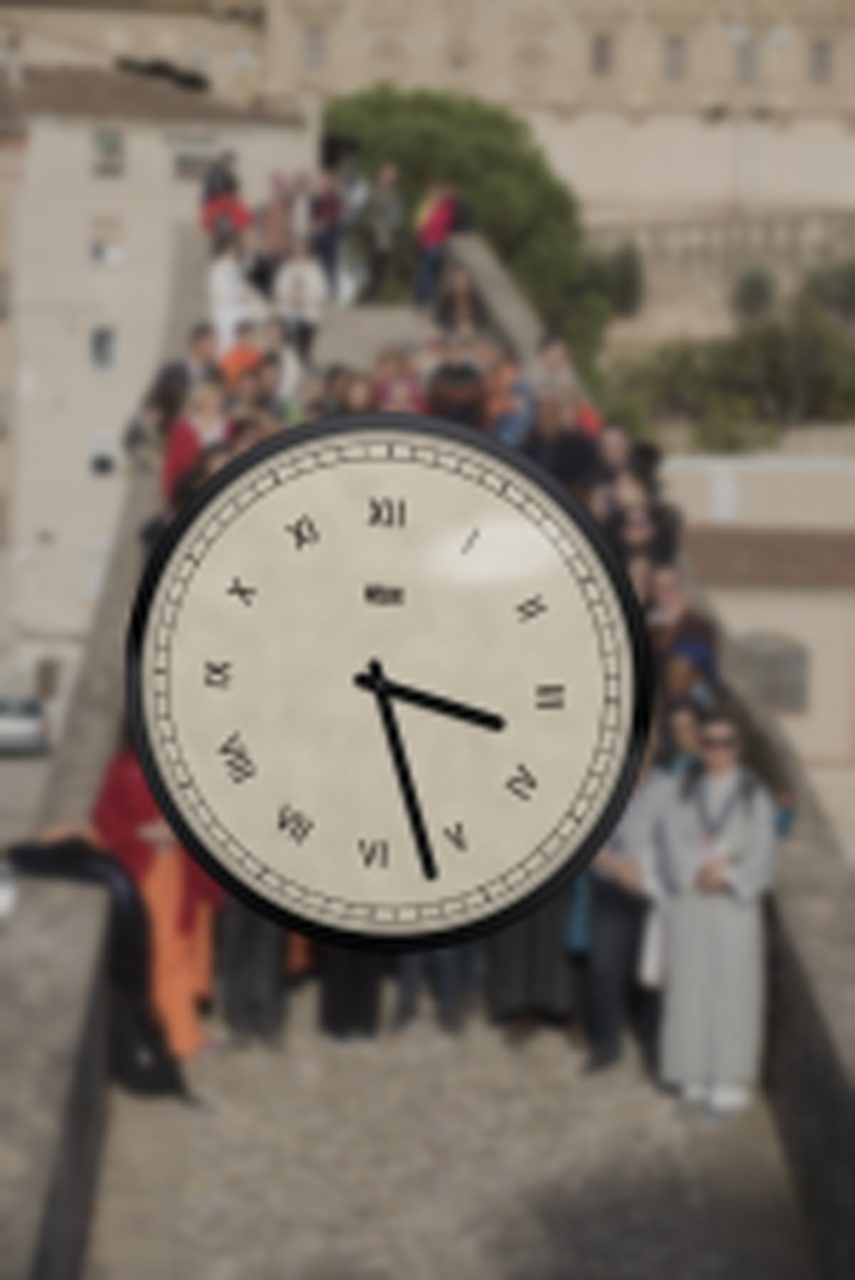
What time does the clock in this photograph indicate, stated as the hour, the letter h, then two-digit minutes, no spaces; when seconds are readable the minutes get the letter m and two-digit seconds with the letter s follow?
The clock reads 3h27
